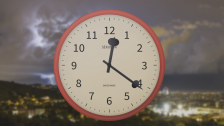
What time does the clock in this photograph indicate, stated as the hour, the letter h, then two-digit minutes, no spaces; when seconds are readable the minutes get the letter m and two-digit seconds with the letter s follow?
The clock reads 12h21
